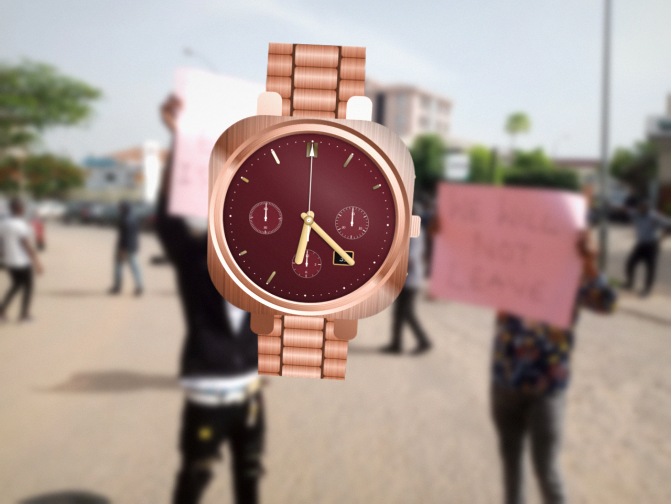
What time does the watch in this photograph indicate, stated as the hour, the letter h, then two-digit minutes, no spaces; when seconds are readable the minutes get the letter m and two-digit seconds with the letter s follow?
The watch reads 6h22
